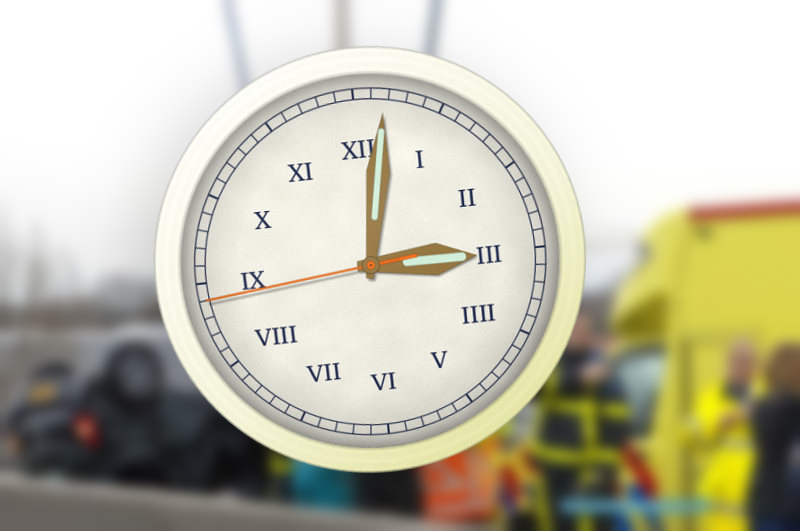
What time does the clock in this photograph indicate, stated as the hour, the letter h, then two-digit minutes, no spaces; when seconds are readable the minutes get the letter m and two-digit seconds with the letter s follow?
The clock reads 3h01m44s
